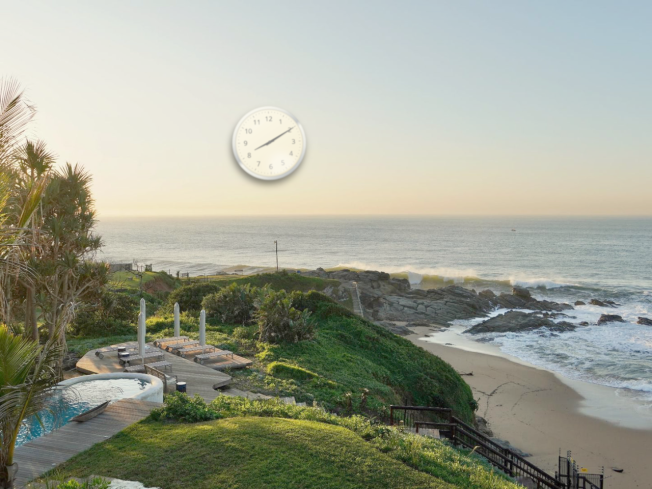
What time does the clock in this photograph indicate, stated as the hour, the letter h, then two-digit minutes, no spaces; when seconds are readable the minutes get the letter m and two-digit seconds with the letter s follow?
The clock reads 8h10
